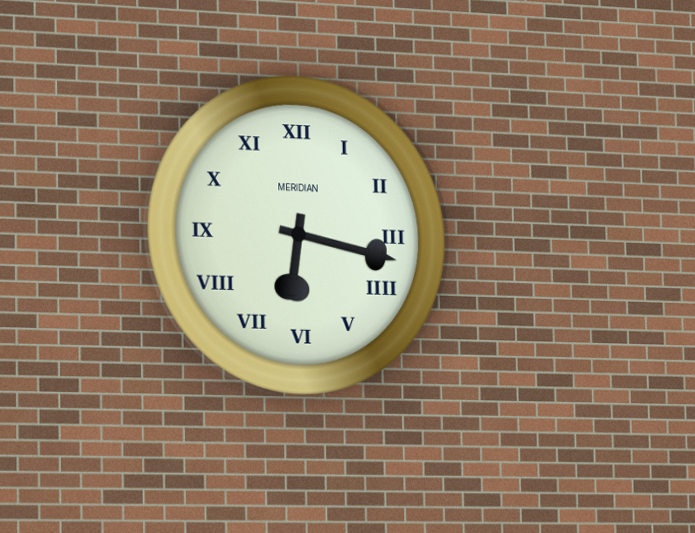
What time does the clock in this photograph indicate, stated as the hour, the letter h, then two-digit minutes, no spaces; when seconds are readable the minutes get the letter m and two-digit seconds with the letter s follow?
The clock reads 6h17
